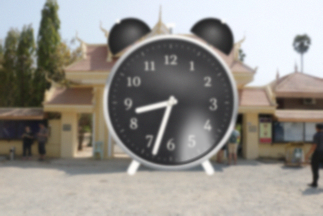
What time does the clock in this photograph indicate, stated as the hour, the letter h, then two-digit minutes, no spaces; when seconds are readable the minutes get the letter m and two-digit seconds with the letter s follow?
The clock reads 8h33
